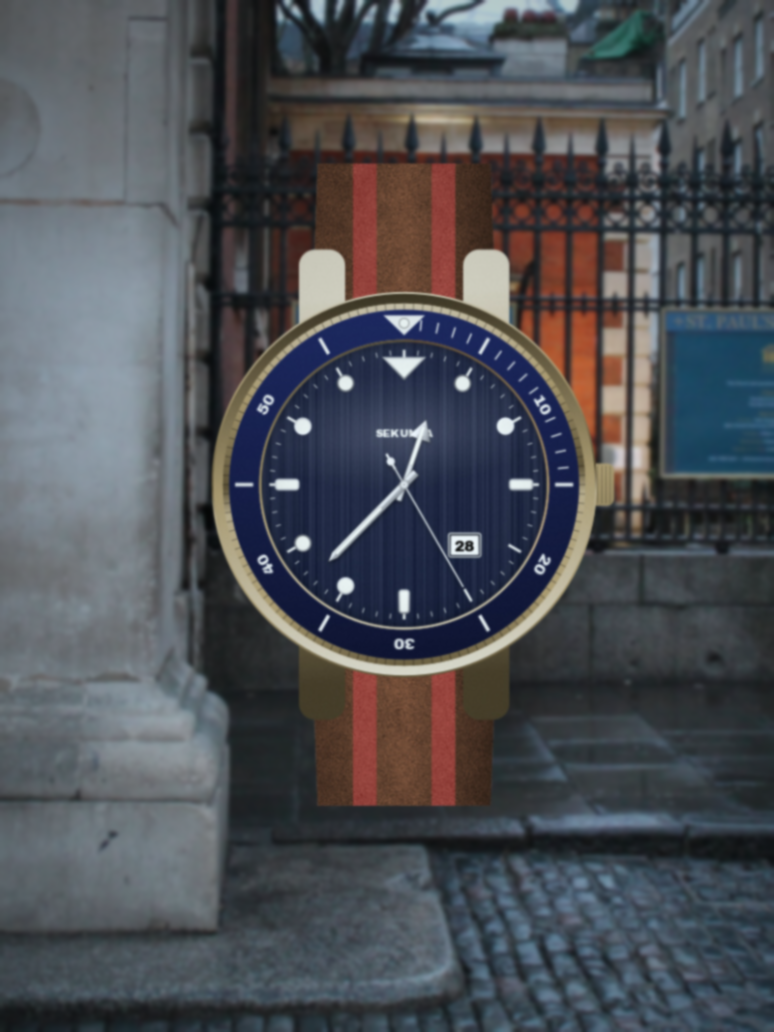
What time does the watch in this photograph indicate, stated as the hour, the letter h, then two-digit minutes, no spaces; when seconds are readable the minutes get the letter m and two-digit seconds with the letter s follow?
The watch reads 12h37m25s
